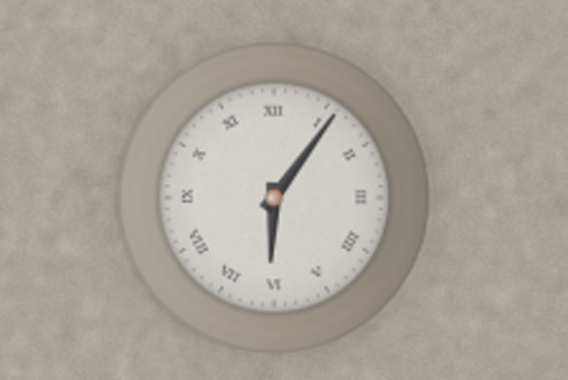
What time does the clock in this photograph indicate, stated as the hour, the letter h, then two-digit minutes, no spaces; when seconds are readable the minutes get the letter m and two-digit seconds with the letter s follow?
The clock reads 6h06
